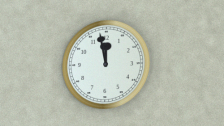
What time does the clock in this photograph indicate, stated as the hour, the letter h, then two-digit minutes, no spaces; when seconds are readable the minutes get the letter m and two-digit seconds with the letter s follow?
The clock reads 11h58
